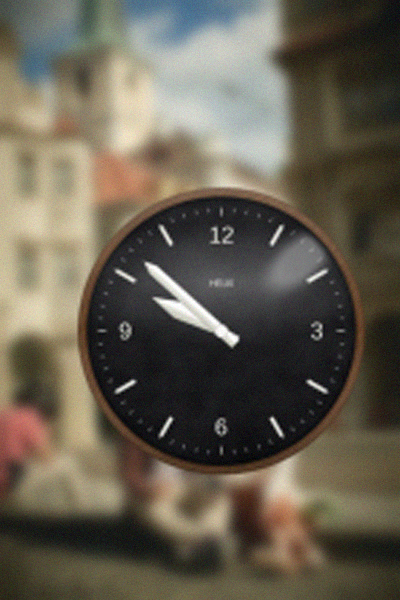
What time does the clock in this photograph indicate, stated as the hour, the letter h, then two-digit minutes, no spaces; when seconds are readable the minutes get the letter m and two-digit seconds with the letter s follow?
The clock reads 9h52
